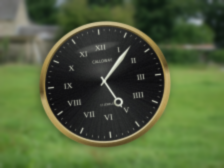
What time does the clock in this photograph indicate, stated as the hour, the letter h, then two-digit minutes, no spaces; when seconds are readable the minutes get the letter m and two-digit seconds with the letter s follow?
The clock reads 5h07
